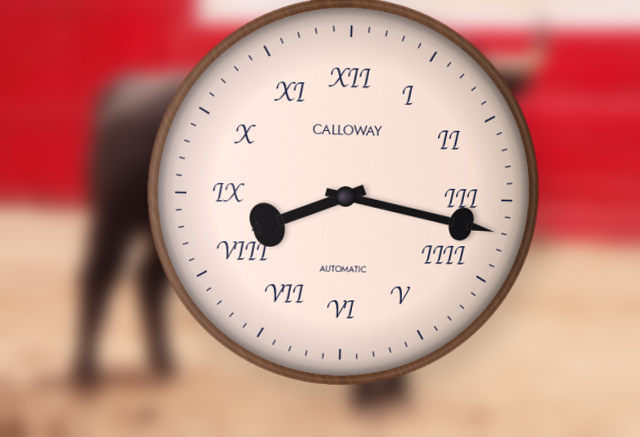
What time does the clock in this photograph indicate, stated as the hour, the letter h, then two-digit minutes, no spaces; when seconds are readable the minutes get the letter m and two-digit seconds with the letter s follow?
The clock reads 8h17
